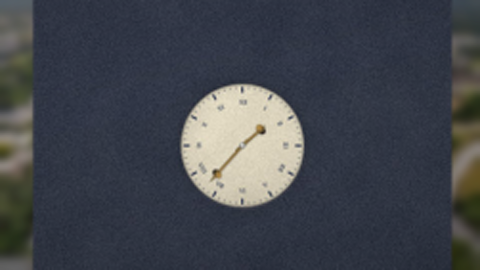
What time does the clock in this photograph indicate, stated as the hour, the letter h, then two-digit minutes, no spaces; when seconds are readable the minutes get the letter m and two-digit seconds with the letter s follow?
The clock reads 1h37
